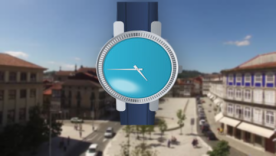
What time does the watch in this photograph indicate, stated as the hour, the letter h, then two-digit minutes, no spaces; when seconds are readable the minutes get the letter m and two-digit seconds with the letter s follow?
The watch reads 4h45
